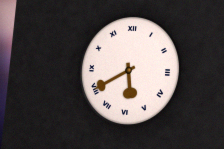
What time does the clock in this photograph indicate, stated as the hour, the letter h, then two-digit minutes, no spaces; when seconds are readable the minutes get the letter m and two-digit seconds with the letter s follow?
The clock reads 5h40
